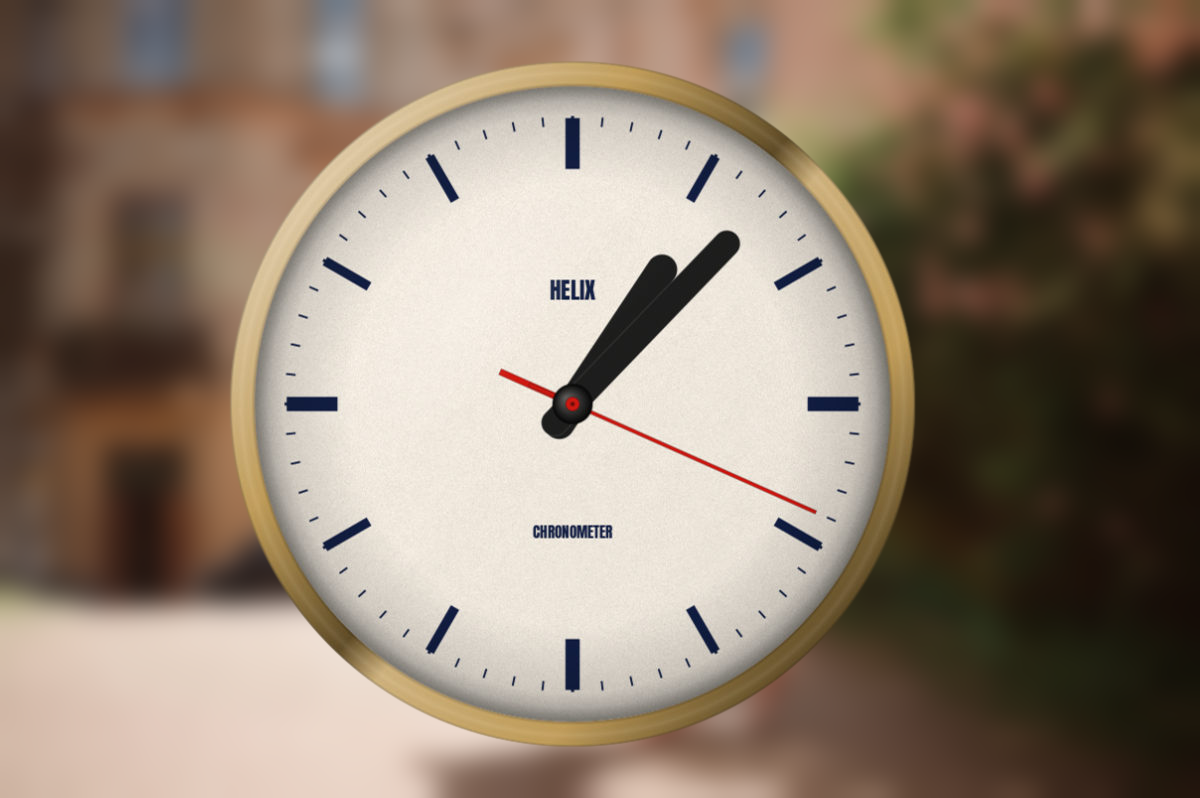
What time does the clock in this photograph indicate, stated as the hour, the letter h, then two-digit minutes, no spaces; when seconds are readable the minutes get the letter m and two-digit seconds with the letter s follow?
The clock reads 1h07m19s
